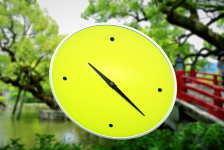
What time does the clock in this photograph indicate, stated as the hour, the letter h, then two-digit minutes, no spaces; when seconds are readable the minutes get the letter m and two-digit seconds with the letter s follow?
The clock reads 10h22
